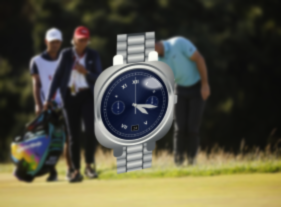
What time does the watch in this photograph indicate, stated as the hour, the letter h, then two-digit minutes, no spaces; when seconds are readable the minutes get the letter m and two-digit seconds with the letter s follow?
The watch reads 4h17
